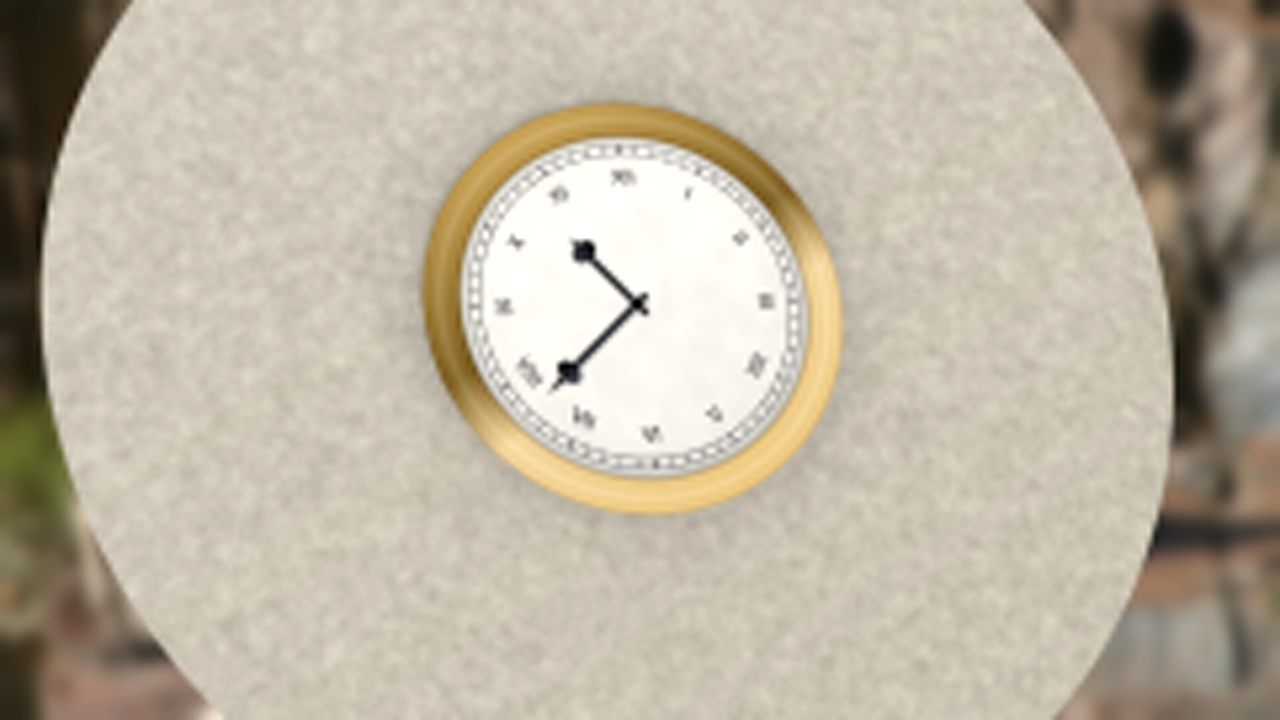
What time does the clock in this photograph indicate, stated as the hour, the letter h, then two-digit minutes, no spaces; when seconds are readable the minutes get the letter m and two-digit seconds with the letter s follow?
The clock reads 10h38
